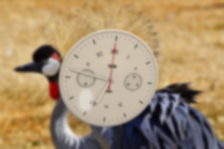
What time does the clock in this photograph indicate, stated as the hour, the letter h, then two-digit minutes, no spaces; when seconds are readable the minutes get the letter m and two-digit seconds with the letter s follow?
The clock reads 6h47
